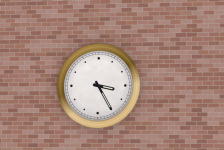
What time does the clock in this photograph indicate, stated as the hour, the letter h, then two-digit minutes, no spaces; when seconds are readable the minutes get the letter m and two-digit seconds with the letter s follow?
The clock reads 3h25
